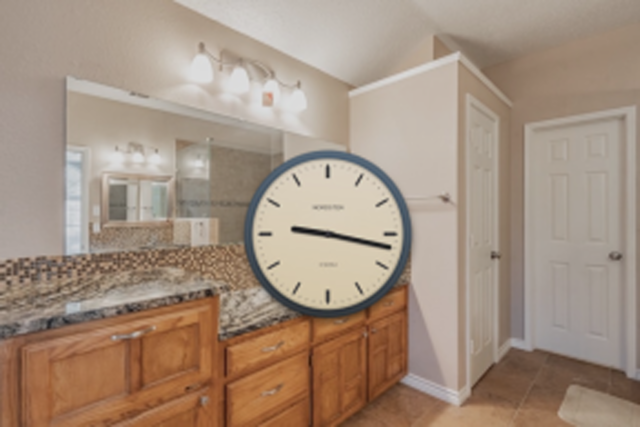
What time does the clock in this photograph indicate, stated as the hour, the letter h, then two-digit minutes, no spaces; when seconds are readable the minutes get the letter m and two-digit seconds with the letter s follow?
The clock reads 9h17
